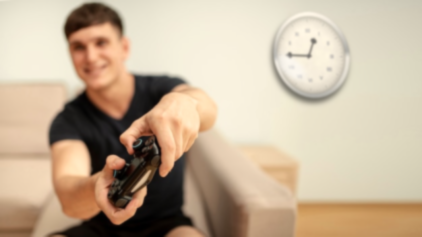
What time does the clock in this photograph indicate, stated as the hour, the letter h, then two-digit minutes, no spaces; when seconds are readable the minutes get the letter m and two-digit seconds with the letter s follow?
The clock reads 12h45
